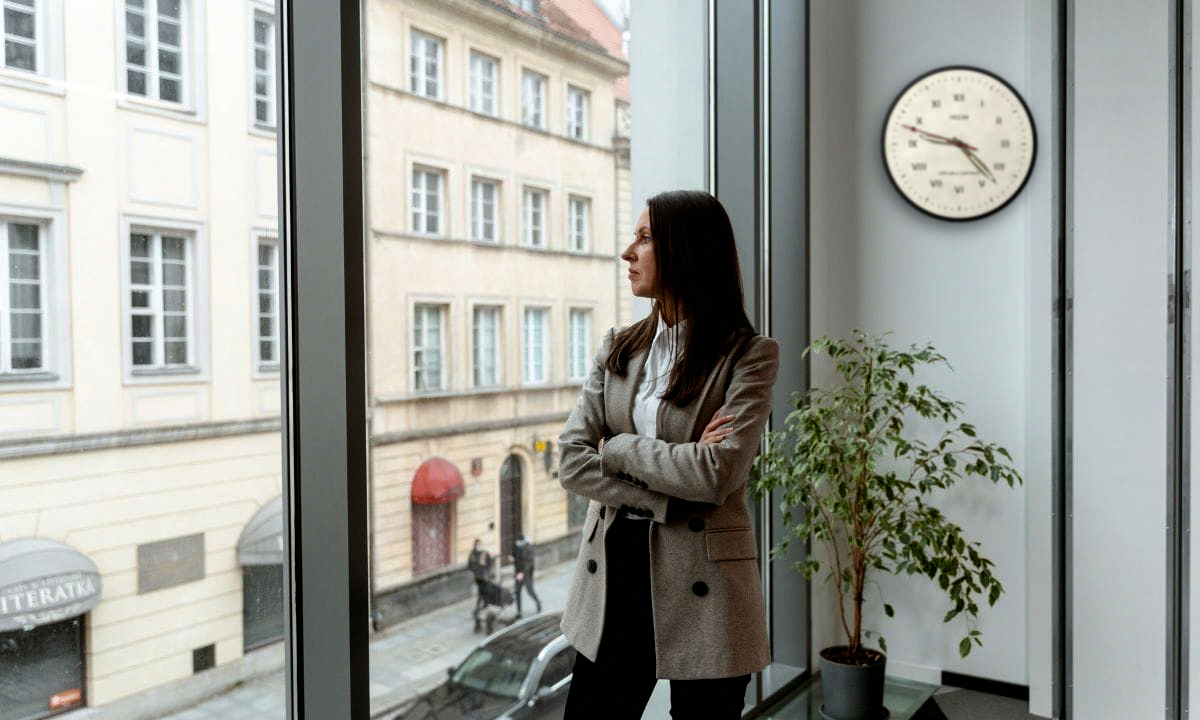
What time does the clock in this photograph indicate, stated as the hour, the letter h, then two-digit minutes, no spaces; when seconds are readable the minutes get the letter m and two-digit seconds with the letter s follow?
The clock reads 9h22m48s
